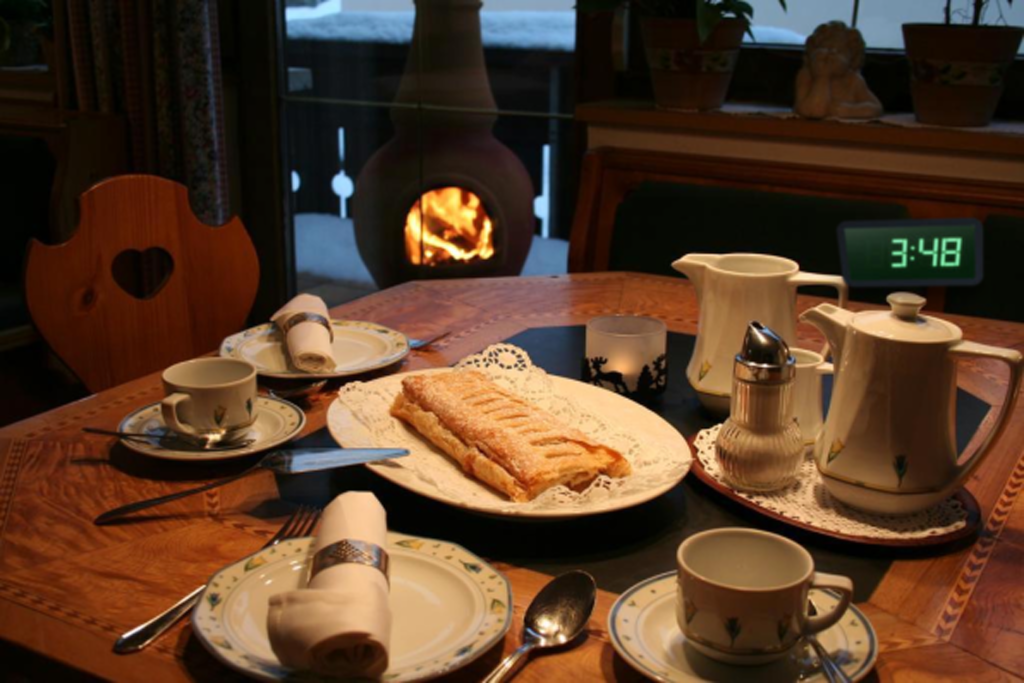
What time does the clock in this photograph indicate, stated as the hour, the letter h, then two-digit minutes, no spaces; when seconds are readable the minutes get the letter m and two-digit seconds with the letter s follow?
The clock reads 3h48
